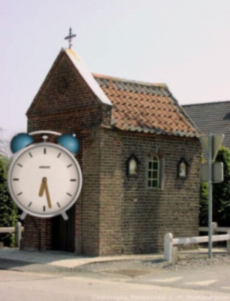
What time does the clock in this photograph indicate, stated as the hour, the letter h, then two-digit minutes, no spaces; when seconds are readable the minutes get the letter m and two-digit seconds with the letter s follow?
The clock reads 6h28
